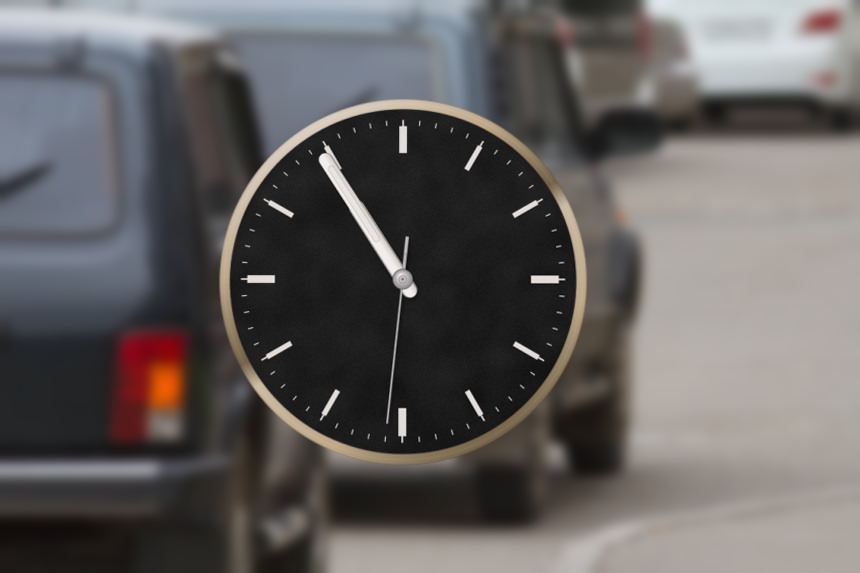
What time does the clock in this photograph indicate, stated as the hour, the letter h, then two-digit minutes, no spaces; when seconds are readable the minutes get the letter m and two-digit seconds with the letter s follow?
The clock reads 10h54m31s
